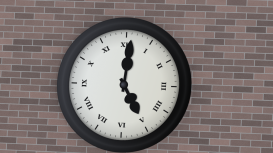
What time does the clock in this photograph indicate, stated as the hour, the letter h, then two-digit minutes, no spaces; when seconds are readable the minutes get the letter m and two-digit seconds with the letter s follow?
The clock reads 5h01
